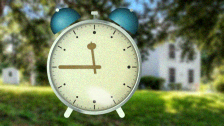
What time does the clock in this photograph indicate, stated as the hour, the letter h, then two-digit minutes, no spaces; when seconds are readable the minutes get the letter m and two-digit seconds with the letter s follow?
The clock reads 11h45
